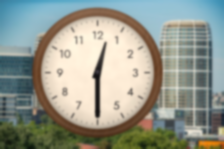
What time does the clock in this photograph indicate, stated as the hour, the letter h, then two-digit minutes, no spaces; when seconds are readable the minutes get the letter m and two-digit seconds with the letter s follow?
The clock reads 12h30
